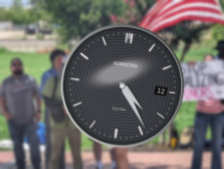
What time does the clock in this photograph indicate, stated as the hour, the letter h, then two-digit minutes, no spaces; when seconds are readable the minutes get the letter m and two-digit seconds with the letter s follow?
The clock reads 4h24
